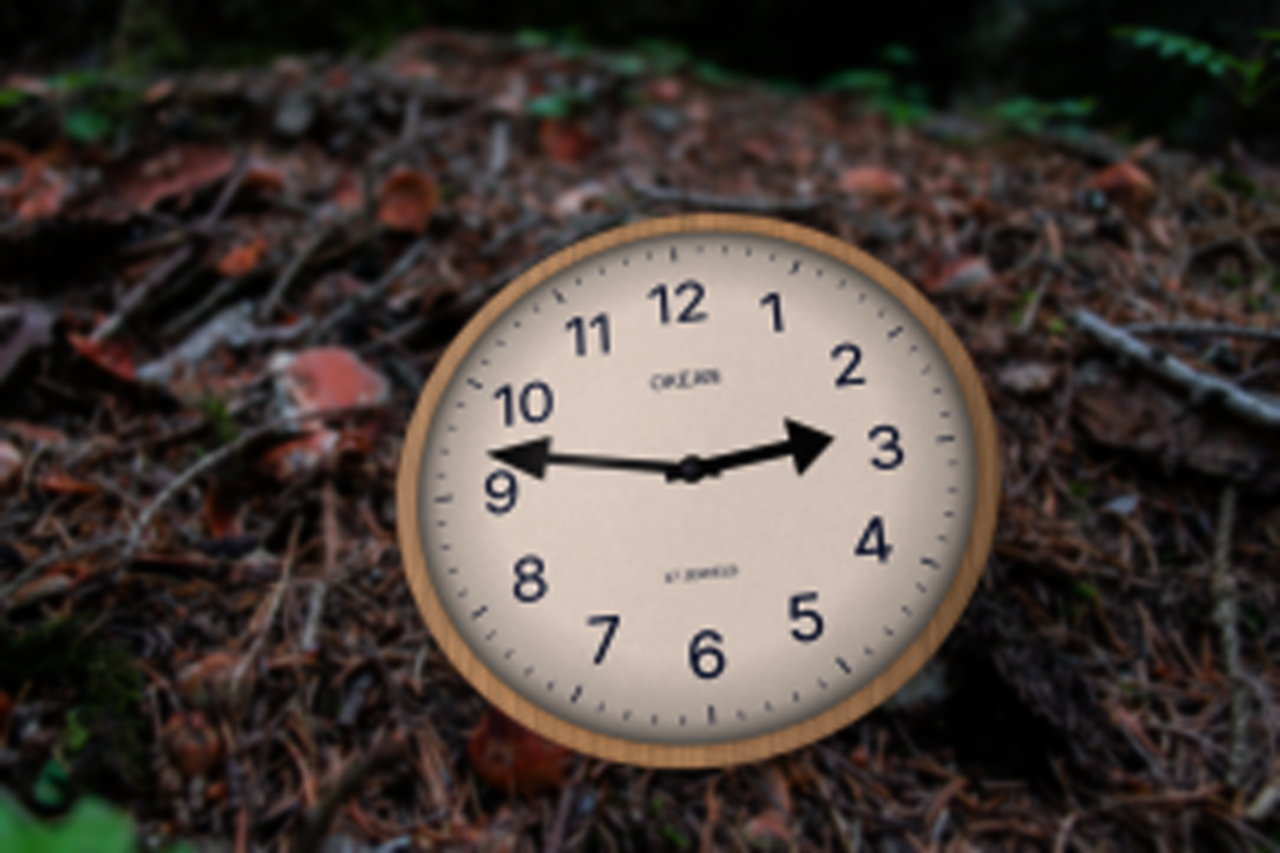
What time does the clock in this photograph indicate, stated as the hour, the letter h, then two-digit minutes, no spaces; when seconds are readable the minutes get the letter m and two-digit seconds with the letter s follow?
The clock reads 2h47
